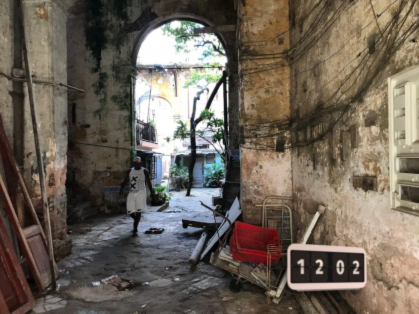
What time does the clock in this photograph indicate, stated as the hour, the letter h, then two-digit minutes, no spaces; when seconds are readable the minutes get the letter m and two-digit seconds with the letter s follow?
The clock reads 12h02
